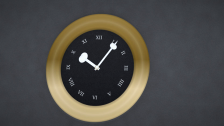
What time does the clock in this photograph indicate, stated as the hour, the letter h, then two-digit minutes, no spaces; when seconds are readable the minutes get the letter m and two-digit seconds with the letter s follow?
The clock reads 10h06
